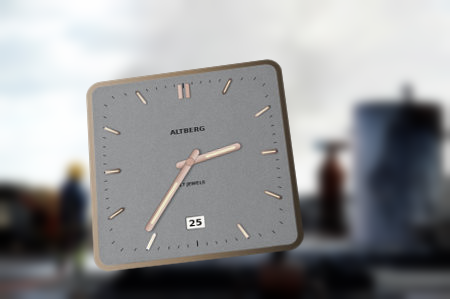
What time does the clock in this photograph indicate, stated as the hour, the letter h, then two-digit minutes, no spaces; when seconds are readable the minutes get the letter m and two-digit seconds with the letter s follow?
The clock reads 2h36
